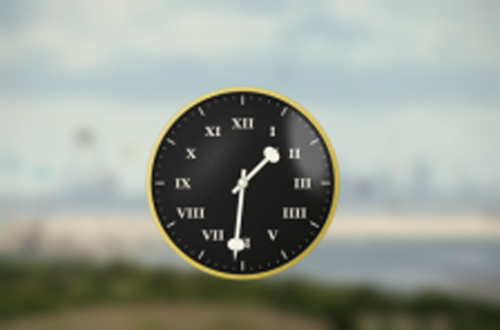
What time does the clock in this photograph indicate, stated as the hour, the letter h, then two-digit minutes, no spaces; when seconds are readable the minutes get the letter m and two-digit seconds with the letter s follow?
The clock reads 1h31
